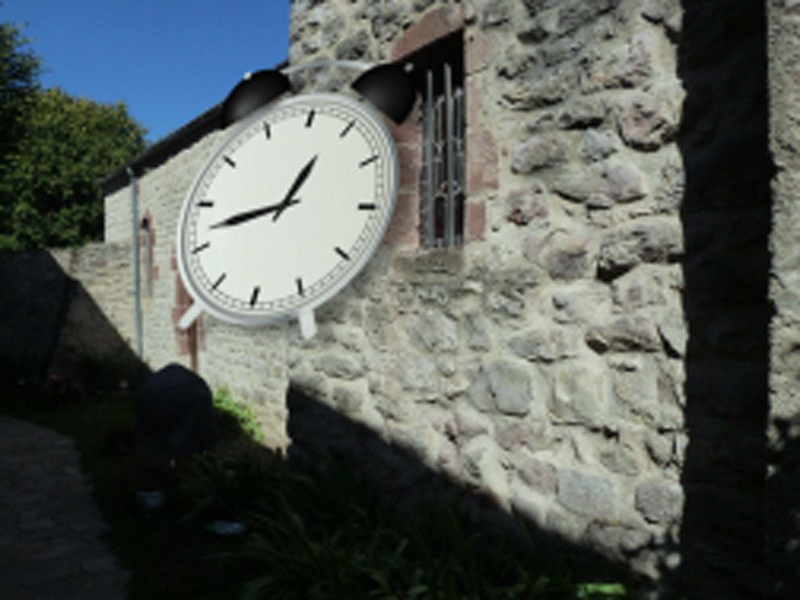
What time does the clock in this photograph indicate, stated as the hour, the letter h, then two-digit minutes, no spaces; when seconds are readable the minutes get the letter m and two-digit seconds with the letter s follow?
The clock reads 12h42
